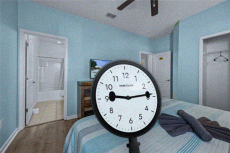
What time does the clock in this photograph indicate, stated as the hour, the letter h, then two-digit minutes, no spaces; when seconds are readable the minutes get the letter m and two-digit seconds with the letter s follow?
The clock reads 9h14
